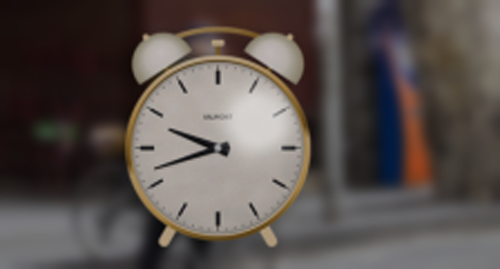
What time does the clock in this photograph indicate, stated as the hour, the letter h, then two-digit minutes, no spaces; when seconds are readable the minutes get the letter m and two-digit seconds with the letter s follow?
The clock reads 9h42
